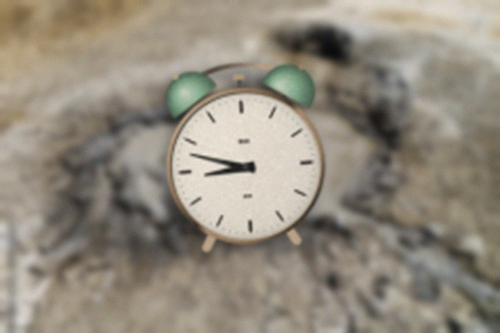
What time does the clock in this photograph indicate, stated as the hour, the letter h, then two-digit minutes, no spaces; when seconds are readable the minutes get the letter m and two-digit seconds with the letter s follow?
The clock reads 8h48
